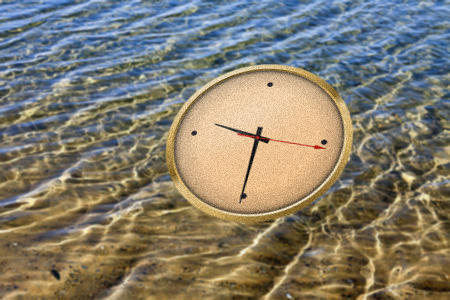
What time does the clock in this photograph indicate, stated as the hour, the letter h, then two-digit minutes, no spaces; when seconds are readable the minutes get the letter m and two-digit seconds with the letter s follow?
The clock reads 9h30m16s
